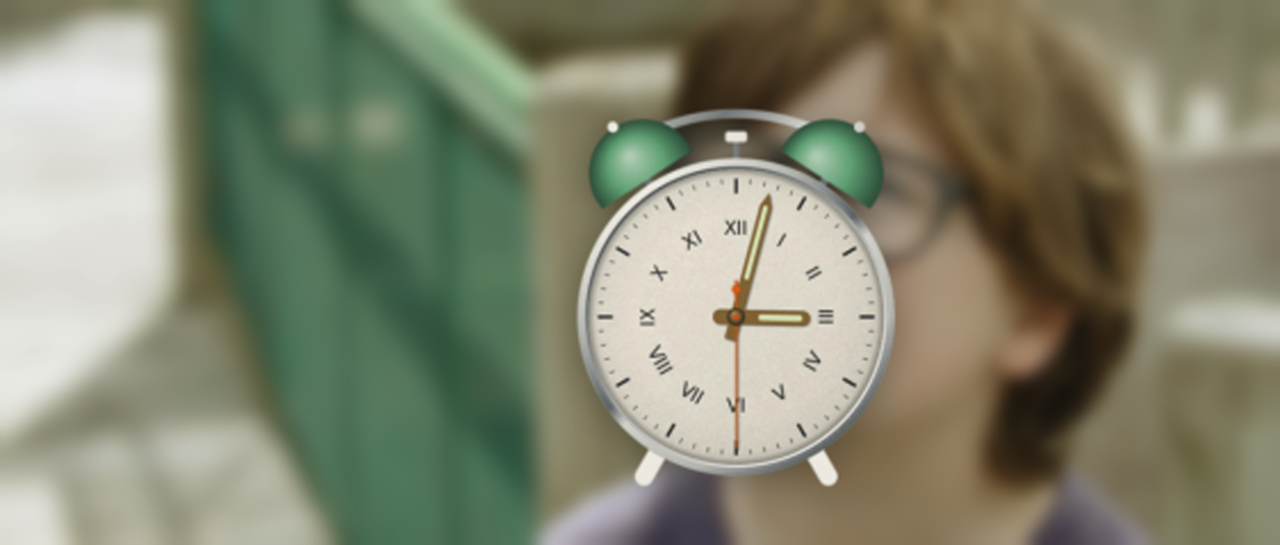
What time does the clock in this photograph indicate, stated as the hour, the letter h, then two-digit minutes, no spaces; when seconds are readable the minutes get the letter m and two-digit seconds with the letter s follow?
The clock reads 3h02m30s
